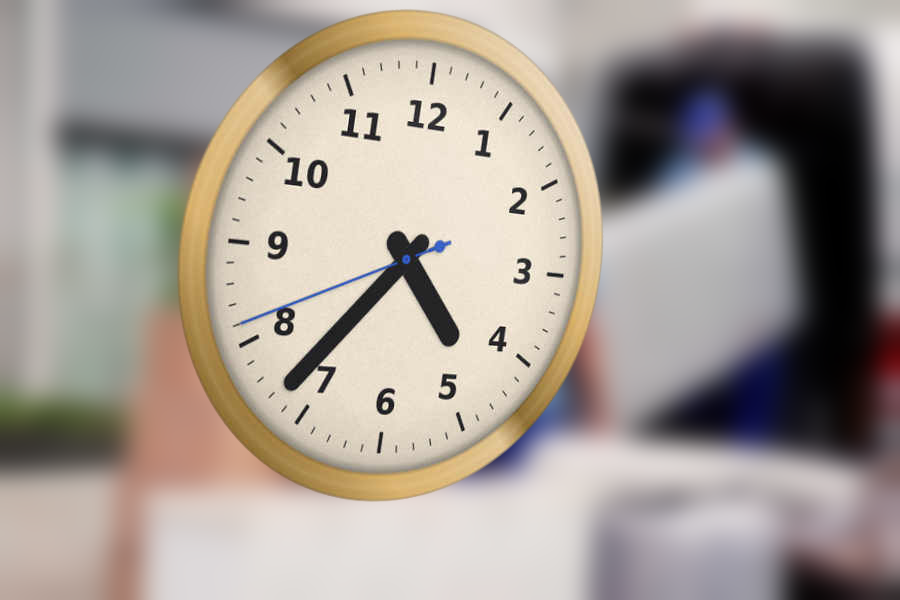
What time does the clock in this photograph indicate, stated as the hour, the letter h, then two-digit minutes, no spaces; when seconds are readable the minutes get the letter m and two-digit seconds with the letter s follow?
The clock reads 4h36m41s
